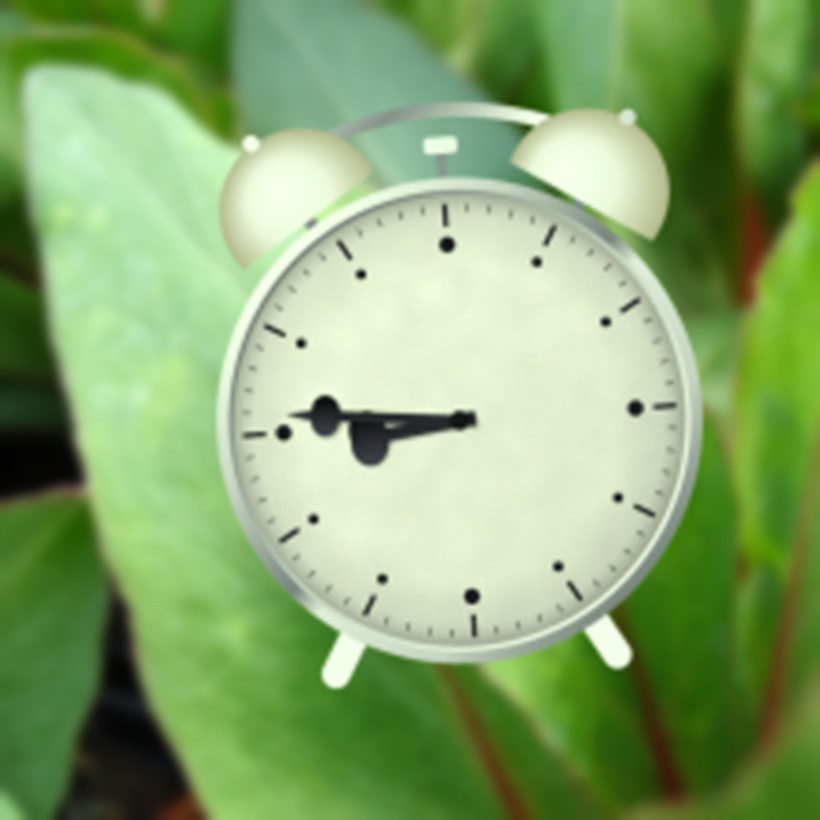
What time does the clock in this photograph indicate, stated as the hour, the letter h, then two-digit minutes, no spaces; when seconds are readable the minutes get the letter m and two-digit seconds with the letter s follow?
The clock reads 8h46
